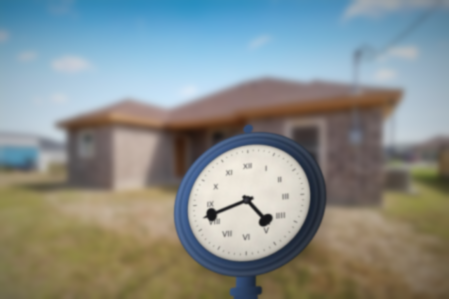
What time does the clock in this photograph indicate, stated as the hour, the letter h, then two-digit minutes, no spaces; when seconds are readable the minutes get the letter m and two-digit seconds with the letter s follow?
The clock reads 4h42
